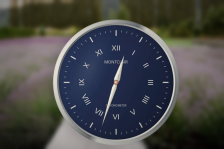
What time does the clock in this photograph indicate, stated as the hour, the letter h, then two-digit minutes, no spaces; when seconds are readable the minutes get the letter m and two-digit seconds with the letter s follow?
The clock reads 12h33
